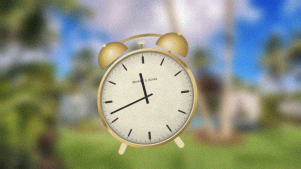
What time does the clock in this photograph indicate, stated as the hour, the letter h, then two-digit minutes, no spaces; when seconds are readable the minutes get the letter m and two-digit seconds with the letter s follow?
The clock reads 11h42
